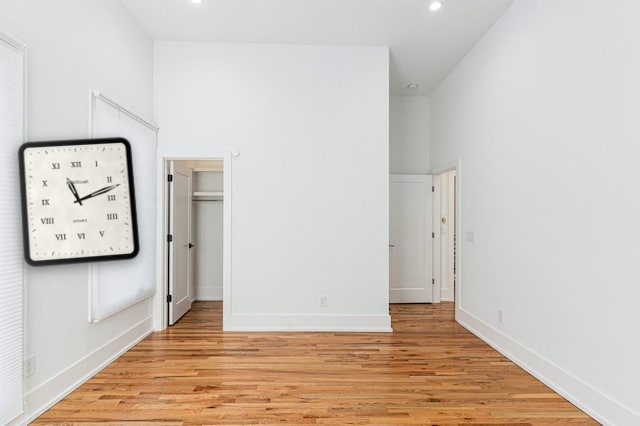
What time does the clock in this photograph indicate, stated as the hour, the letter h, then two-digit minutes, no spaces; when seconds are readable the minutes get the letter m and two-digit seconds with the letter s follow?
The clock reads 11h12
